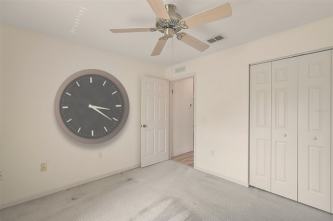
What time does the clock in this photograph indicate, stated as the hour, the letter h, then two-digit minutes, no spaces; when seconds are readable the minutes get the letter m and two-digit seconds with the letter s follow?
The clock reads 3h21
